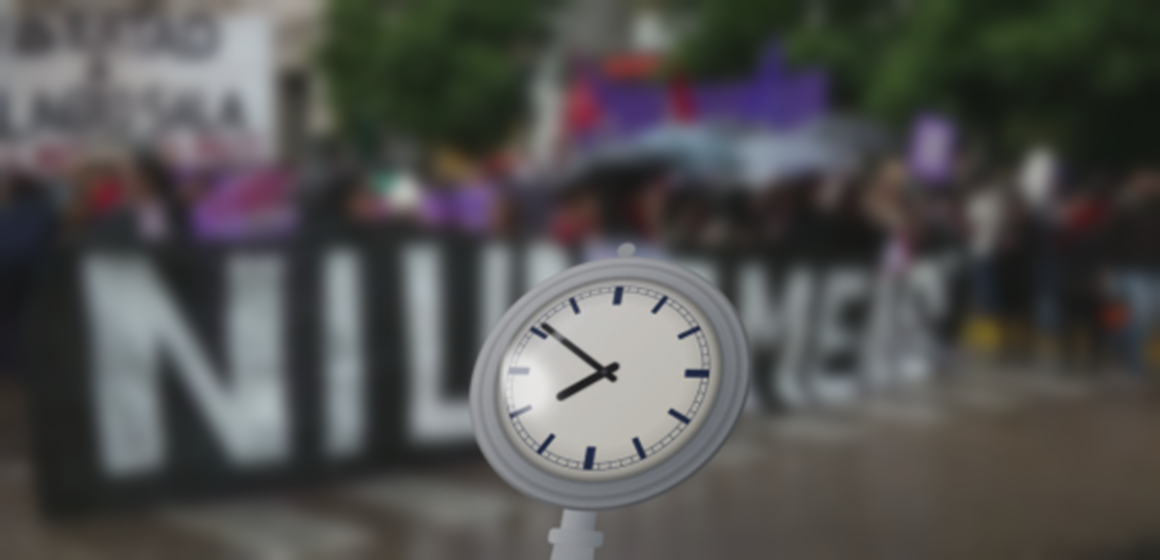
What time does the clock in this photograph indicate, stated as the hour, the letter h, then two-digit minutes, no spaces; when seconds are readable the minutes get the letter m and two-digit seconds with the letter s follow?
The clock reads 7h51
